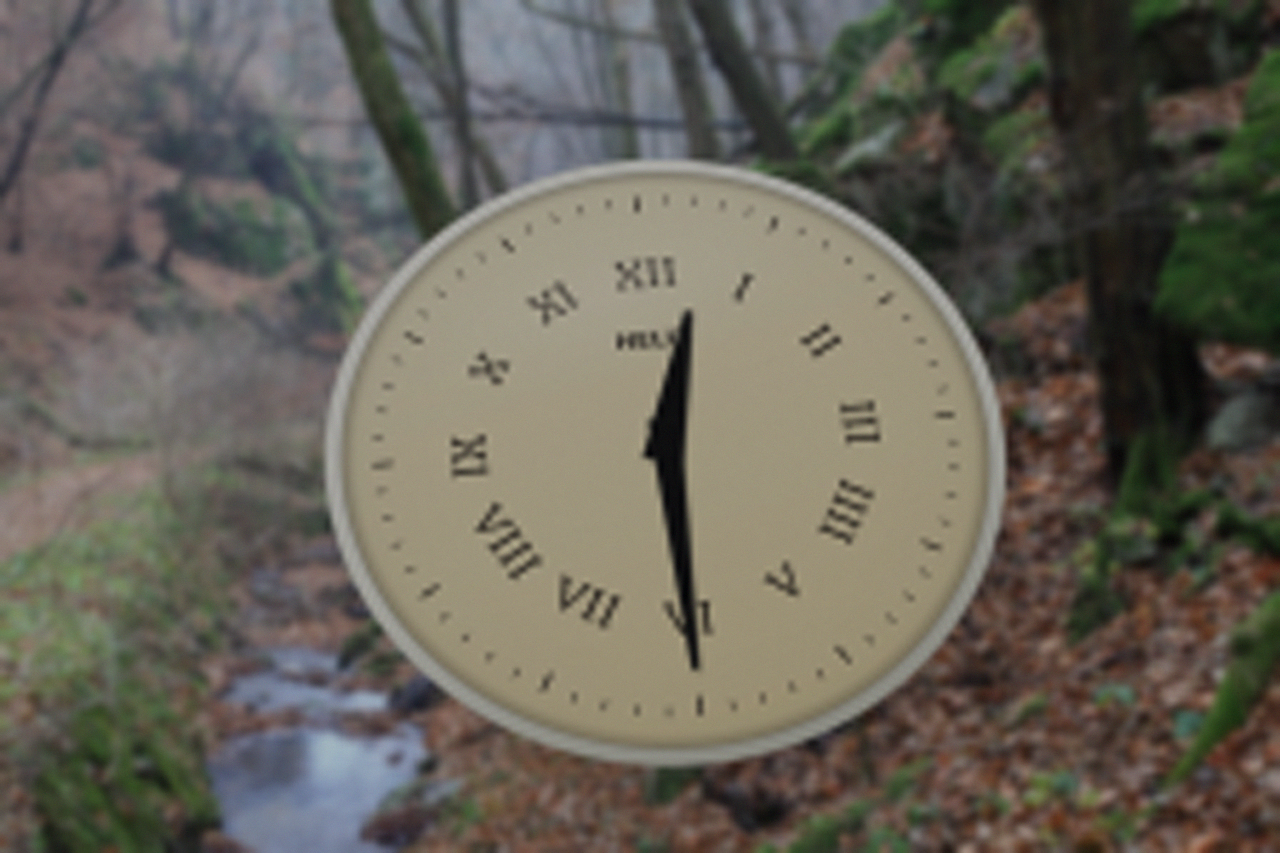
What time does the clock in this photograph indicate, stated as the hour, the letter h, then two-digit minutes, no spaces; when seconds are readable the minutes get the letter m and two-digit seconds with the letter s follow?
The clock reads 12h30
